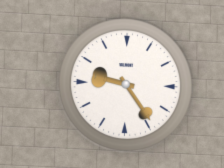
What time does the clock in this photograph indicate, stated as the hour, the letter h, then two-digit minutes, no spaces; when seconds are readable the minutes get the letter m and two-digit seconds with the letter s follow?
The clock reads 9h24
